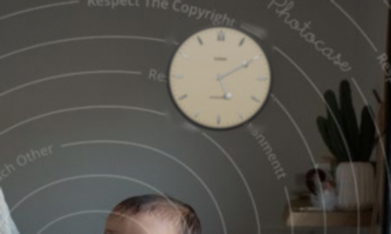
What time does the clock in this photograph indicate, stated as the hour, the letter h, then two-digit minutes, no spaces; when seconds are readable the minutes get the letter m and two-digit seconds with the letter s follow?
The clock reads 5h10
